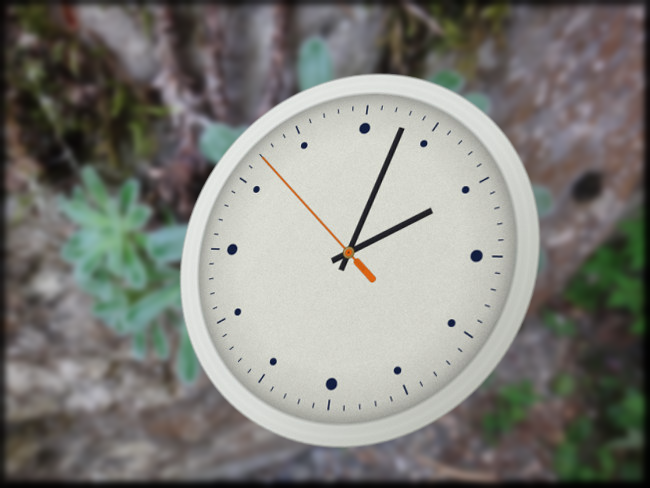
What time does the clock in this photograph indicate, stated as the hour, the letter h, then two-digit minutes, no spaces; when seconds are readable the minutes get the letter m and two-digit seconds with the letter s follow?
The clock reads 2h02m52s
